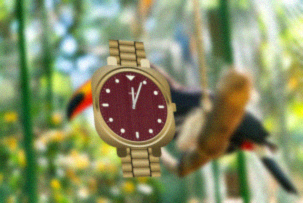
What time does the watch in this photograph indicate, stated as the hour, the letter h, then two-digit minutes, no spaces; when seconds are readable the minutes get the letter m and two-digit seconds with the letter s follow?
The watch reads 12h04
